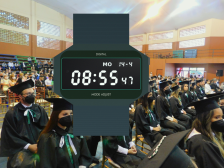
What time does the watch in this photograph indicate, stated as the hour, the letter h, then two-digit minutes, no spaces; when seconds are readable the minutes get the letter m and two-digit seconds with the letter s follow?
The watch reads 8h55m47s
